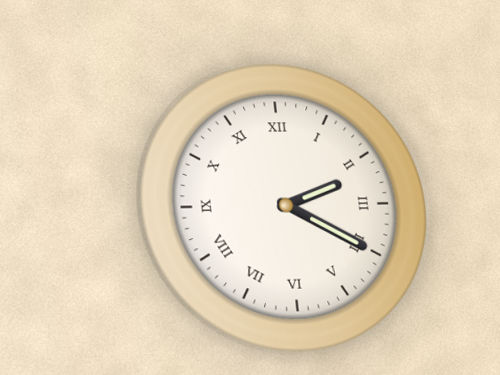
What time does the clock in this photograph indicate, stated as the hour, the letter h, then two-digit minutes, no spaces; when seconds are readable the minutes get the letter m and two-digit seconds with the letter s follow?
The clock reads 2h20
